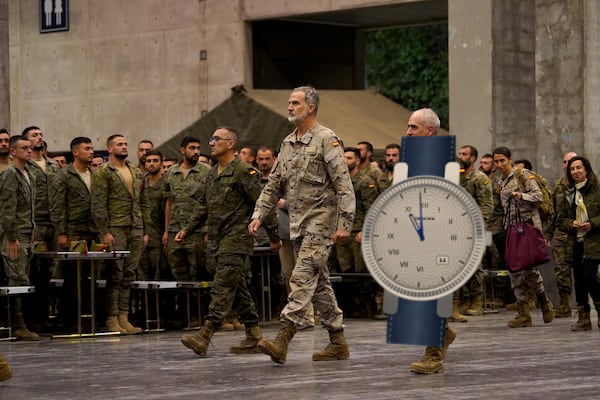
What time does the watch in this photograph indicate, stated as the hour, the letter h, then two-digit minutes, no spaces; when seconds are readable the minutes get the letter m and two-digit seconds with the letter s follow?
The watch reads 10h59
